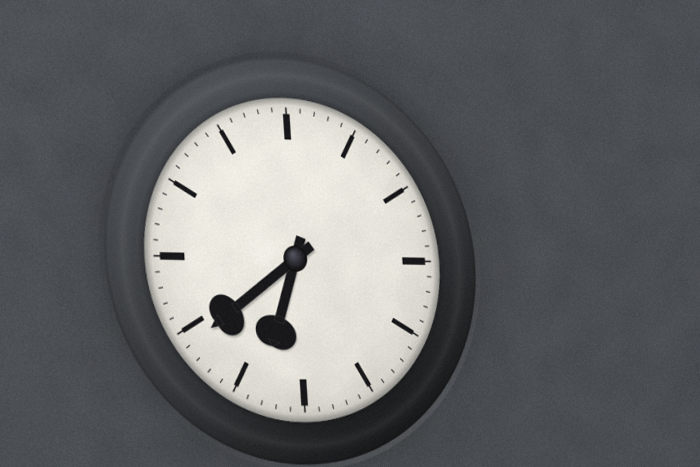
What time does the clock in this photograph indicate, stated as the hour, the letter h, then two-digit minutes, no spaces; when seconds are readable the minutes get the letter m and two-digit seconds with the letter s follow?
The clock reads 6h39
